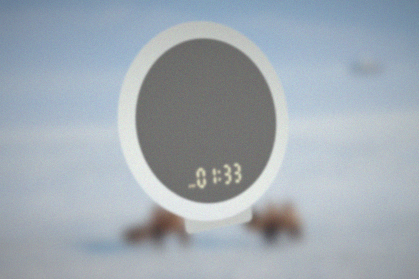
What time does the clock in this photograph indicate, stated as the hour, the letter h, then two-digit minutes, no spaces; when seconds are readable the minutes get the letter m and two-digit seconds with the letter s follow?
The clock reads 1h33
